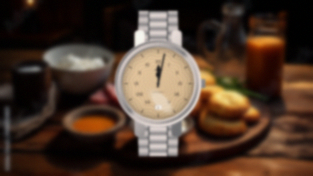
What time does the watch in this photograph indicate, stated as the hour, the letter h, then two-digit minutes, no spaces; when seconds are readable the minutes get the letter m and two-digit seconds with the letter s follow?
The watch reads 12h02
